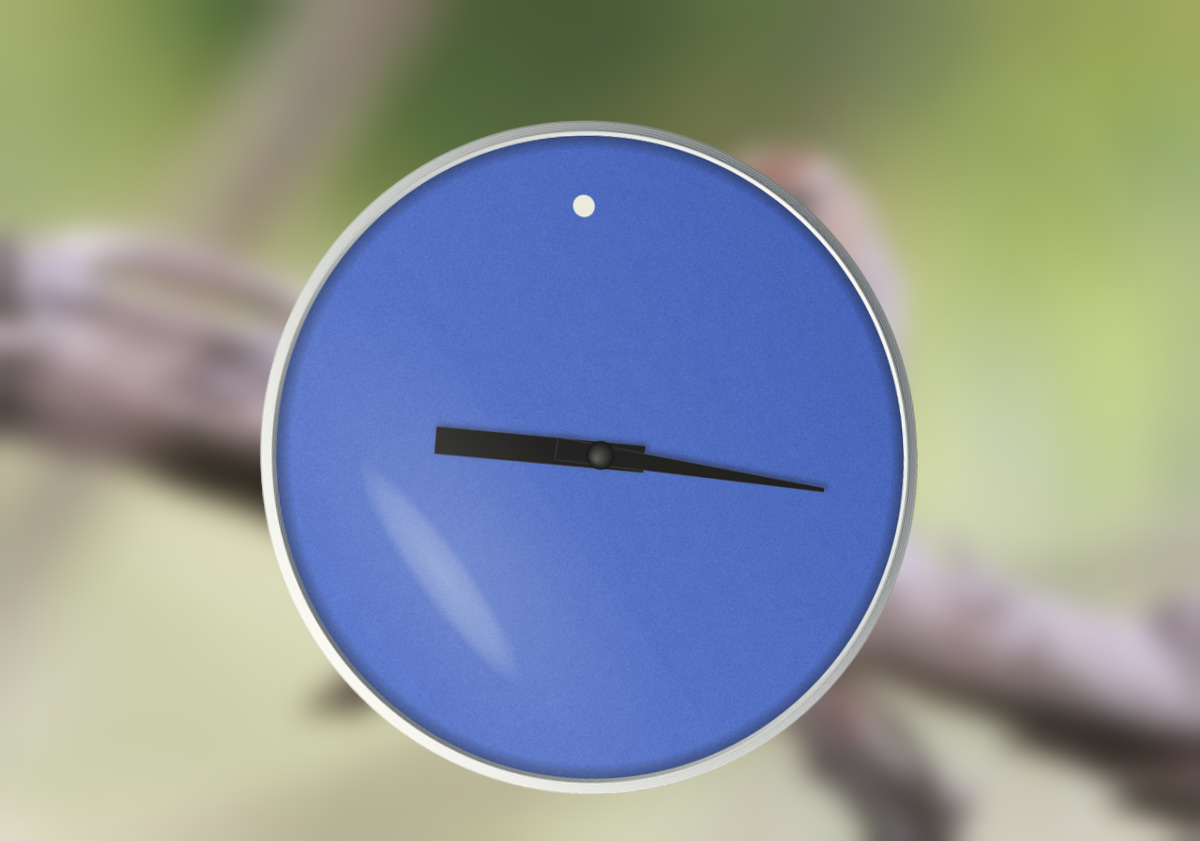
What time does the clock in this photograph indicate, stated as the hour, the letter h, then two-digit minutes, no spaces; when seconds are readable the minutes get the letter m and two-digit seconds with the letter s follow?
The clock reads 9h17
